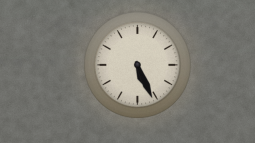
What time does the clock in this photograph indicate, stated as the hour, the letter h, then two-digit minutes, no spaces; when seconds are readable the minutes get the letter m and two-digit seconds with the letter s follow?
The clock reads 5h26
